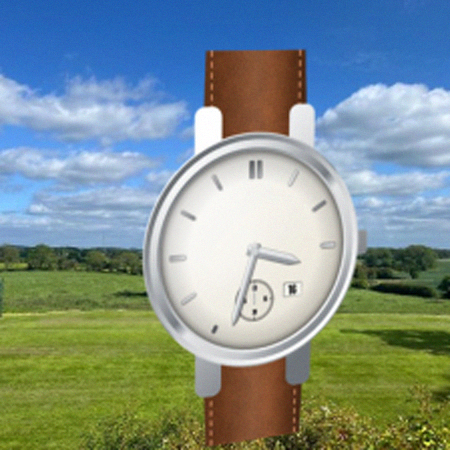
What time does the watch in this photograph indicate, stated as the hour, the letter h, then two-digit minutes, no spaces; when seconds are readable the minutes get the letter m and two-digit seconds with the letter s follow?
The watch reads 3h33
